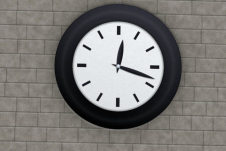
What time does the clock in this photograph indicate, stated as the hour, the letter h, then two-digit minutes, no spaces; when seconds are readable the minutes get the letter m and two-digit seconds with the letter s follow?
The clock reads 12h18
